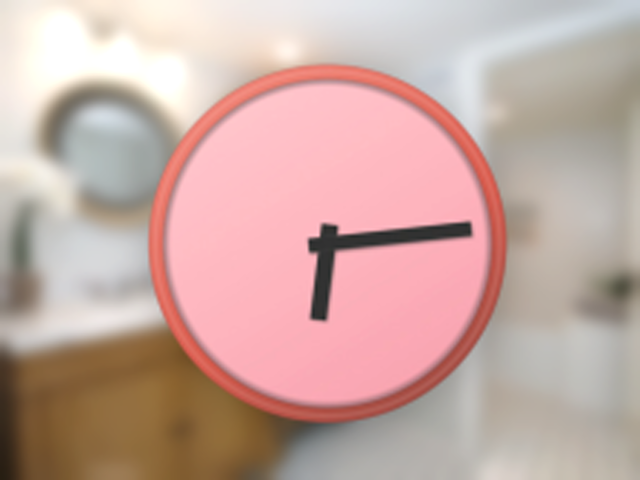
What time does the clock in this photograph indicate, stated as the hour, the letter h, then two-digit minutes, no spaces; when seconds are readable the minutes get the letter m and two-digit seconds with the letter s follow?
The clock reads 6h14
